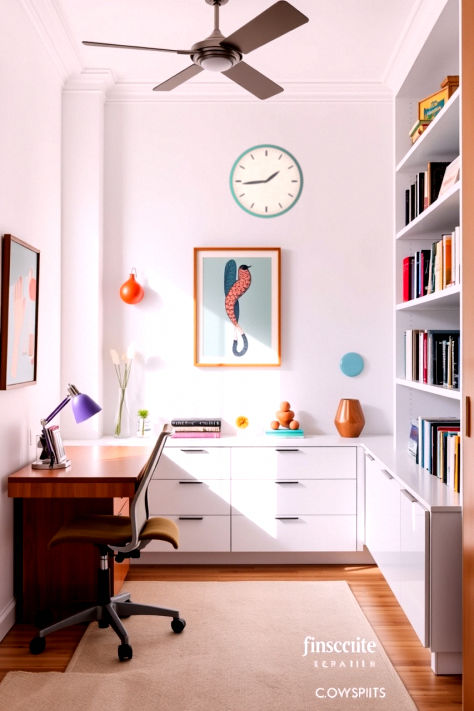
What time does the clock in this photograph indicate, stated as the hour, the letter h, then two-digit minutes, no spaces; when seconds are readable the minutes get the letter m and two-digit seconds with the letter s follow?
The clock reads 1h44
